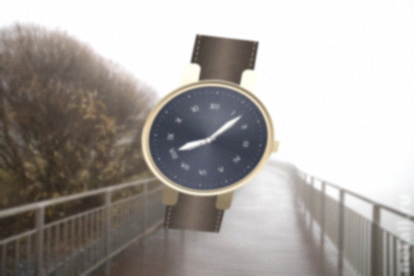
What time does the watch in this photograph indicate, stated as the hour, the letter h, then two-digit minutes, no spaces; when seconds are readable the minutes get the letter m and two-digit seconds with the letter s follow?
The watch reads 8h07
